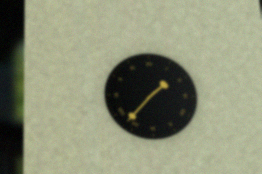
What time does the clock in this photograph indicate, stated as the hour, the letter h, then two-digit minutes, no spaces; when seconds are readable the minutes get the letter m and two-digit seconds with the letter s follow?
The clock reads 1h37
